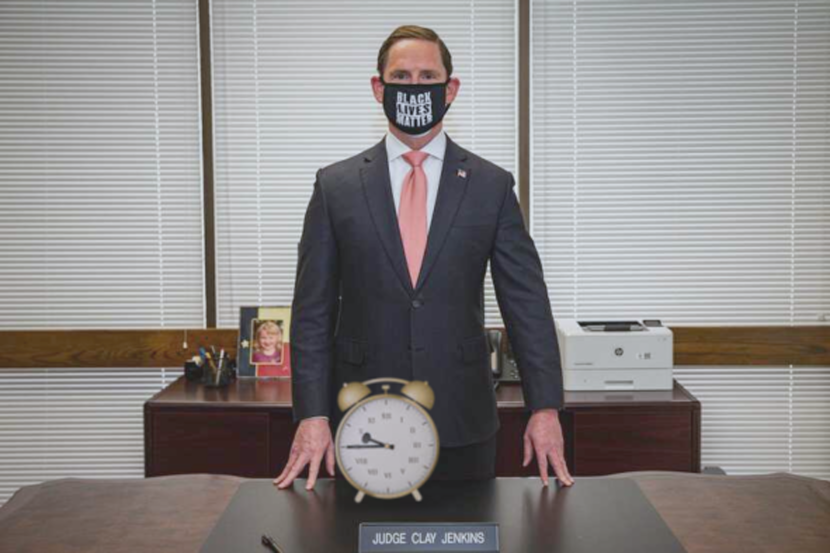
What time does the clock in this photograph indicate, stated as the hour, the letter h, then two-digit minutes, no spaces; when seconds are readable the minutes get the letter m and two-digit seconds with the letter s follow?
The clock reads 9h45
